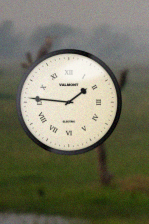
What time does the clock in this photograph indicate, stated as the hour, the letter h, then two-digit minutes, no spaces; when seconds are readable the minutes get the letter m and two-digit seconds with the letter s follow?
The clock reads 1h46
